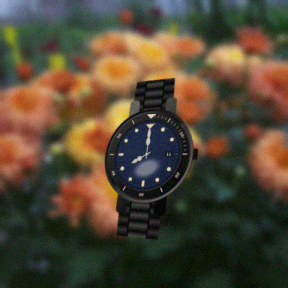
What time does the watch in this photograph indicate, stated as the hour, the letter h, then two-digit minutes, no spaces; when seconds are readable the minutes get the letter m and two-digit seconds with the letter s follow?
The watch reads 8h00
